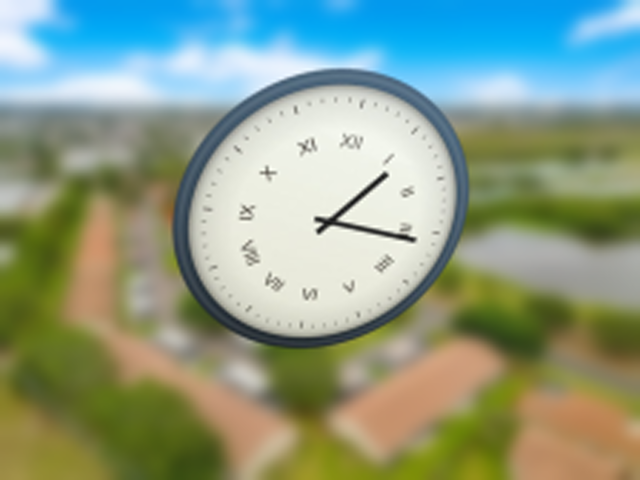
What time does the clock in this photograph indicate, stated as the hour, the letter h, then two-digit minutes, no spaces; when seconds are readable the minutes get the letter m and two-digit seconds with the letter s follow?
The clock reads 1h16
